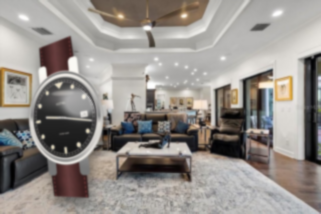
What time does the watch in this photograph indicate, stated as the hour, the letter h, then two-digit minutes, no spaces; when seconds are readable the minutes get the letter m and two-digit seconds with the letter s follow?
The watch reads 9h17
